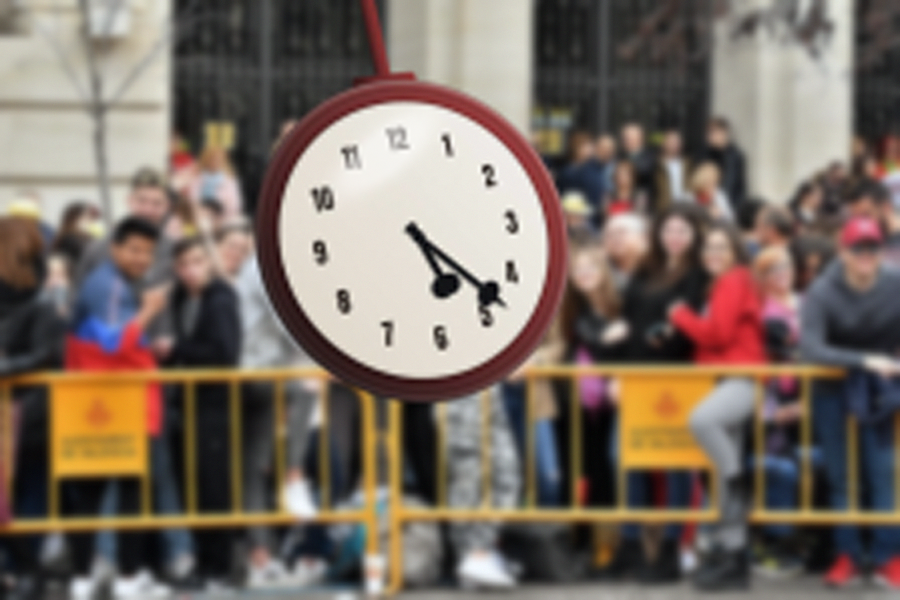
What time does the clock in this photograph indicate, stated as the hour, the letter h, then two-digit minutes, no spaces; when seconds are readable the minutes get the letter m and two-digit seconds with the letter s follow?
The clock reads 5h23
